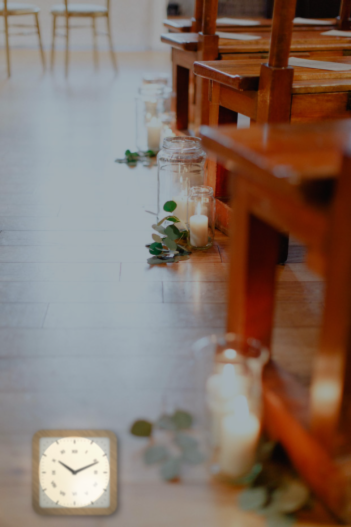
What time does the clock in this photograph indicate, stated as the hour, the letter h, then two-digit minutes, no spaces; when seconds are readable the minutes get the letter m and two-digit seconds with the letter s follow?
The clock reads 10h11
